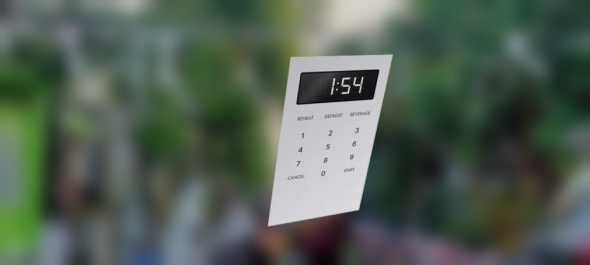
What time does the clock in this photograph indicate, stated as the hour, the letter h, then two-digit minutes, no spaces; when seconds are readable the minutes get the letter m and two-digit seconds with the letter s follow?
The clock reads 1h54
